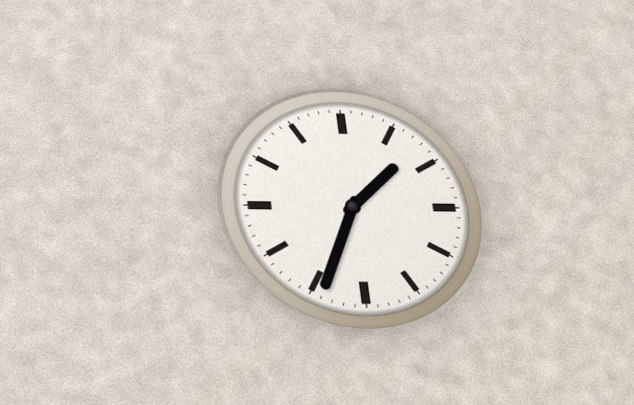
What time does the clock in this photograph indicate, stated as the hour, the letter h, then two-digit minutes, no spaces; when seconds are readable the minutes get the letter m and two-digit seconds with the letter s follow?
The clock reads 1h34
